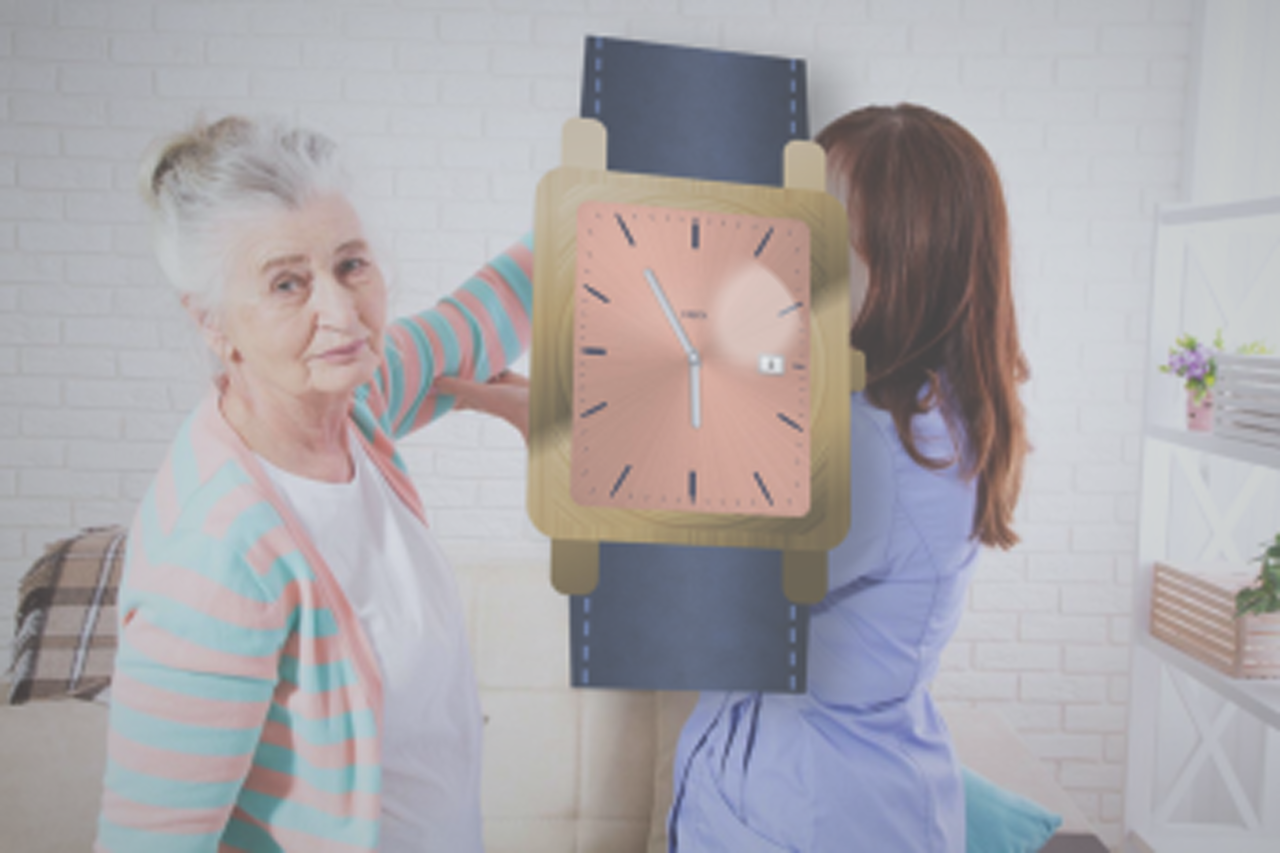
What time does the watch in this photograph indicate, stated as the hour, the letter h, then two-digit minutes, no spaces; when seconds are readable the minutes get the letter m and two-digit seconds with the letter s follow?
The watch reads 5h55
